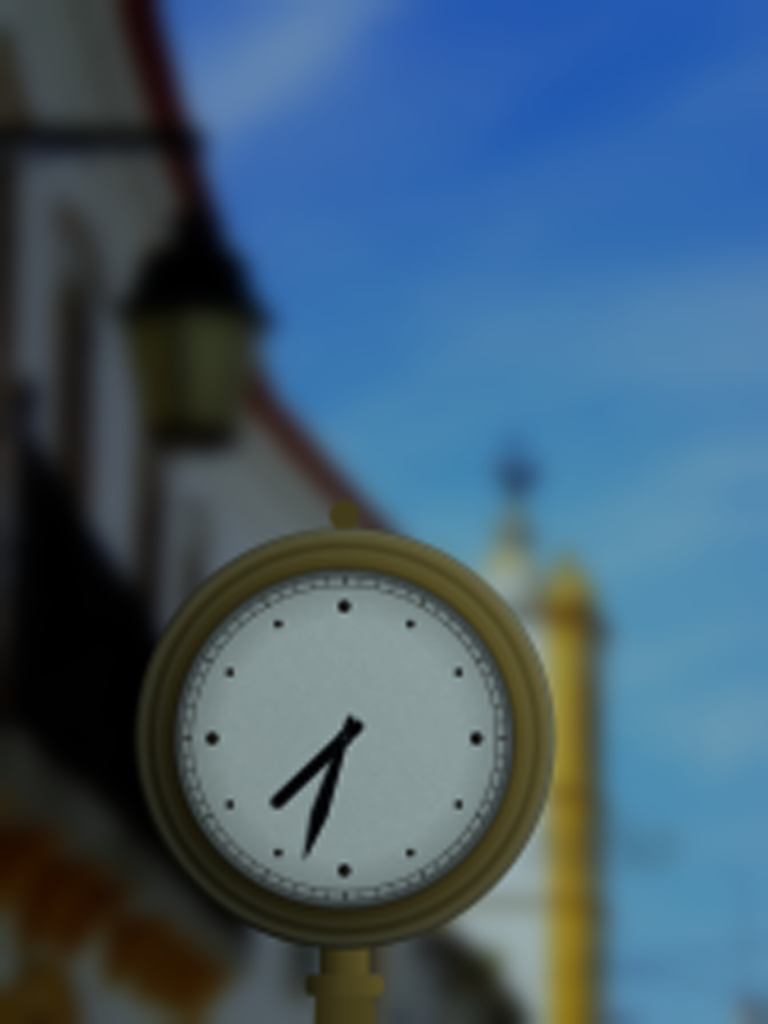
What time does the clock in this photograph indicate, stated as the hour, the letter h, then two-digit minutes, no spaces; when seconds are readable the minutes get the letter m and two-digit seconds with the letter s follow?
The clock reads 7h33
